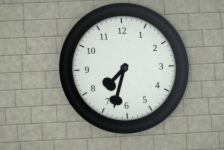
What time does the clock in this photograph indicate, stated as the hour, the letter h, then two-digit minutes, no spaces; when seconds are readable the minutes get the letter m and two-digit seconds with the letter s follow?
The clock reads 7h33
